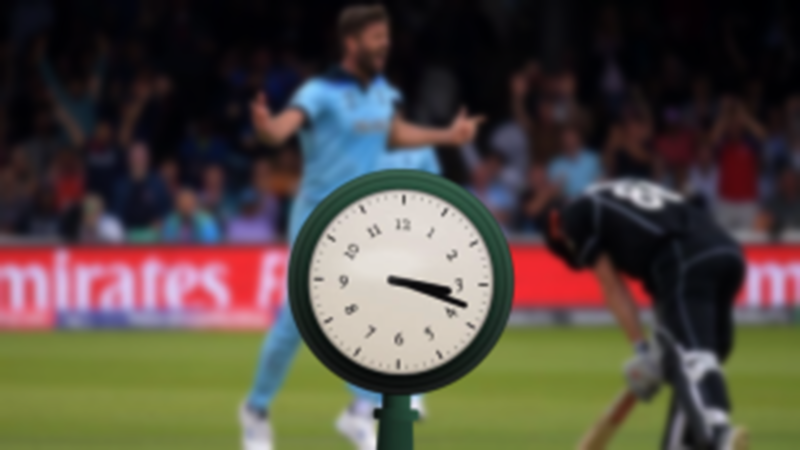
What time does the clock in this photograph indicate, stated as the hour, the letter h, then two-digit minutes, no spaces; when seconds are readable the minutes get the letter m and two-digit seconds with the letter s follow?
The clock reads 3h18
